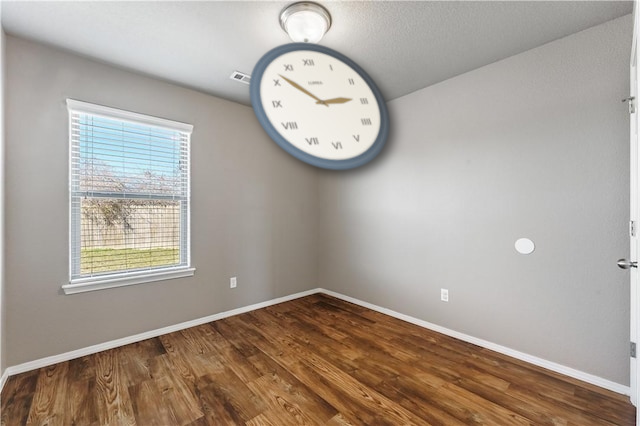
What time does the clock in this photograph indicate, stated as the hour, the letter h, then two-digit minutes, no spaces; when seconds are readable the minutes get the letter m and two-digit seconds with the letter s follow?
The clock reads 2h52
